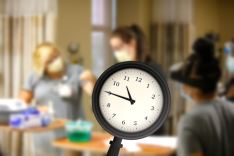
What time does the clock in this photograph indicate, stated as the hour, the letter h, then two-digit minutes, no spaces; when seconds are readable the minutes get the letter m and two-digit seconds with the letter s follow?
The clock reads 10h45
